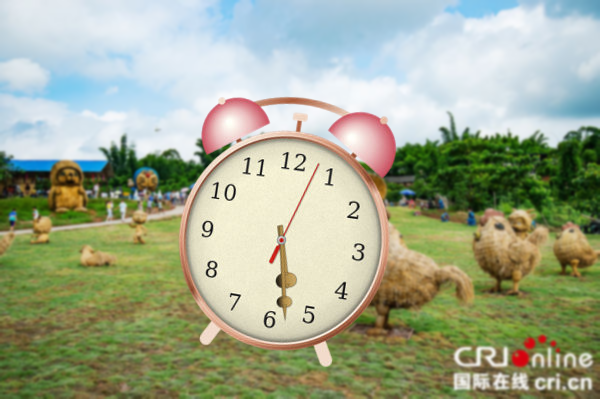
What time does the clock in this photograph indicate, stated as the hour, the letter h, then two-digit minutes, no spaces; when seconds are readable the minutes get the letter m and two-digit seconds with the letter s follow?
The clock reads 5h28m03s
